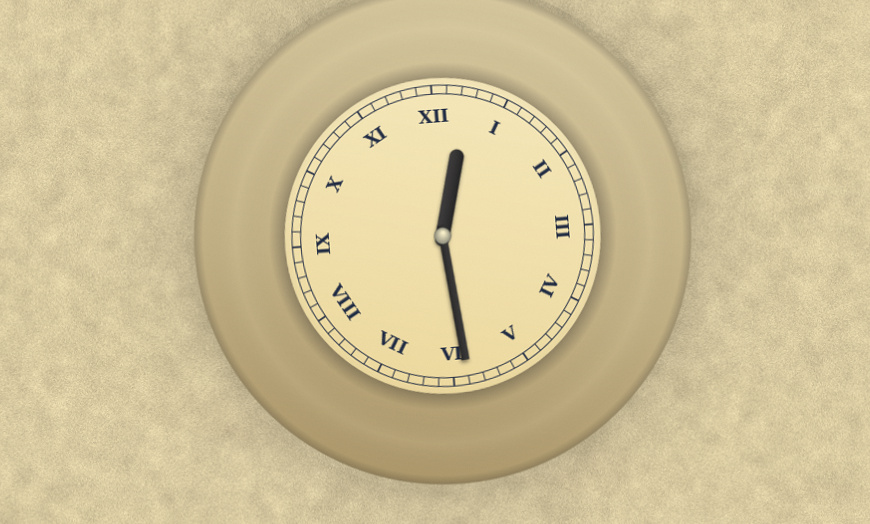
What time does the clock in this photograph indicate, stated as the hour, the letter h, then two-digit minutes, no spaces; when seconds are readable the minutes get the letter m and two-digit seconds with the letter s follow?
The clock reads 12h29
